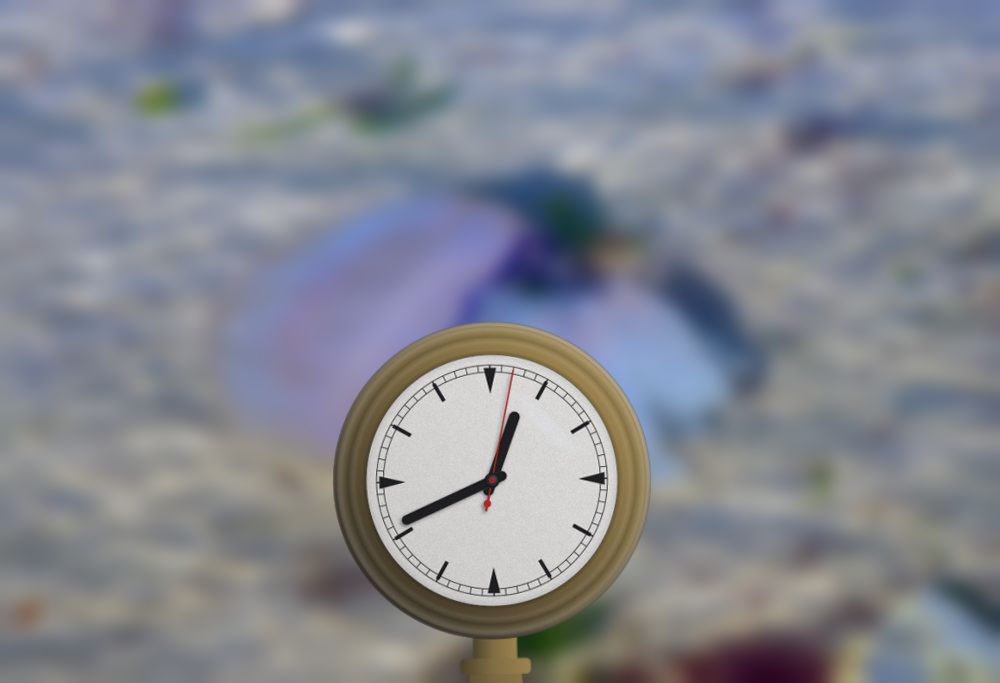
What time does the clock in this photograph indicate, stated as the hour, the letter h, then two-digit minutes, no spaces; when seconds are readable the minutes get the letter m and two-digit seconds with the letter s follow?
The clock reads 12h41m02s
